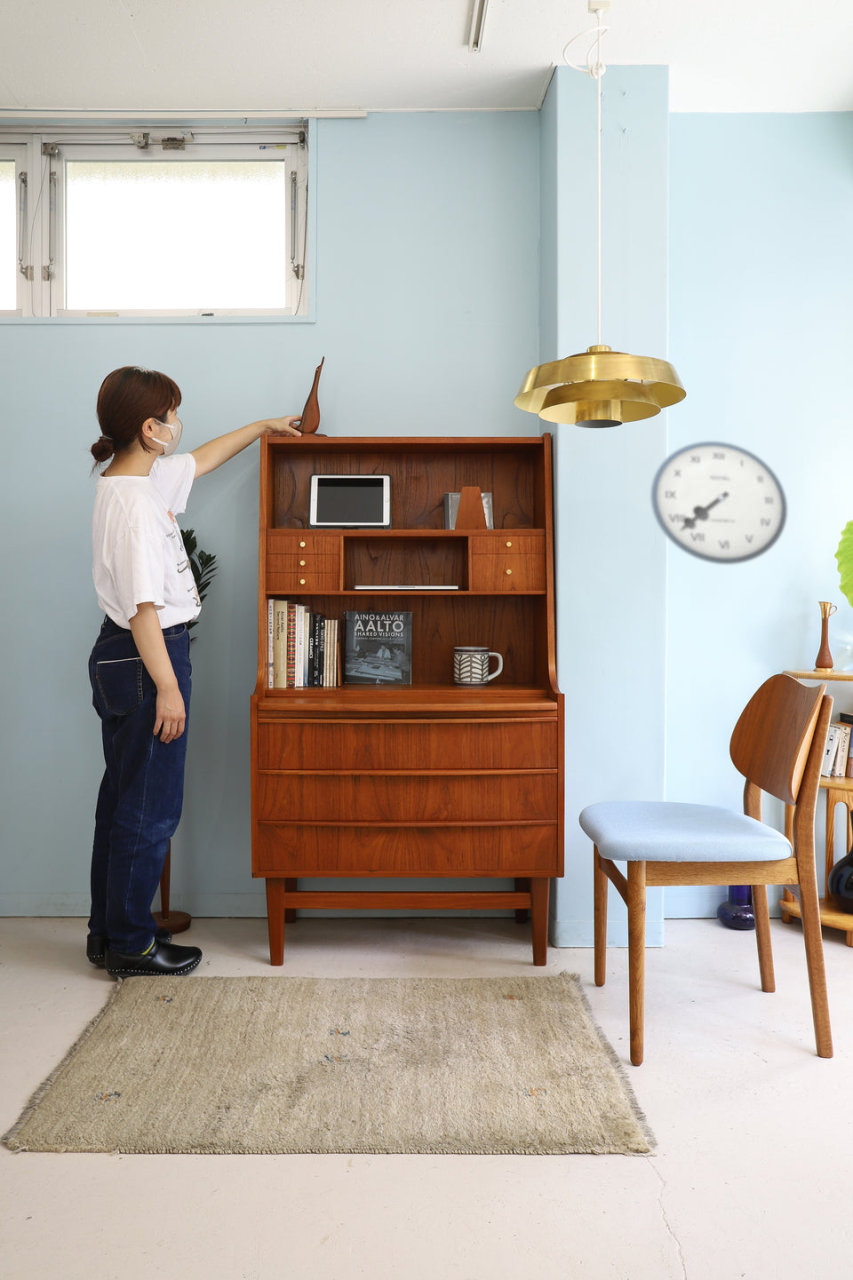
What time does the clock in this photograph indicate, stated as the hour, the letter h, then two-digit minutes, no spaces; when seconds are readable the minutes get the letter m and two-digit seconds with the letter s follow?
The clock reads 7h38
